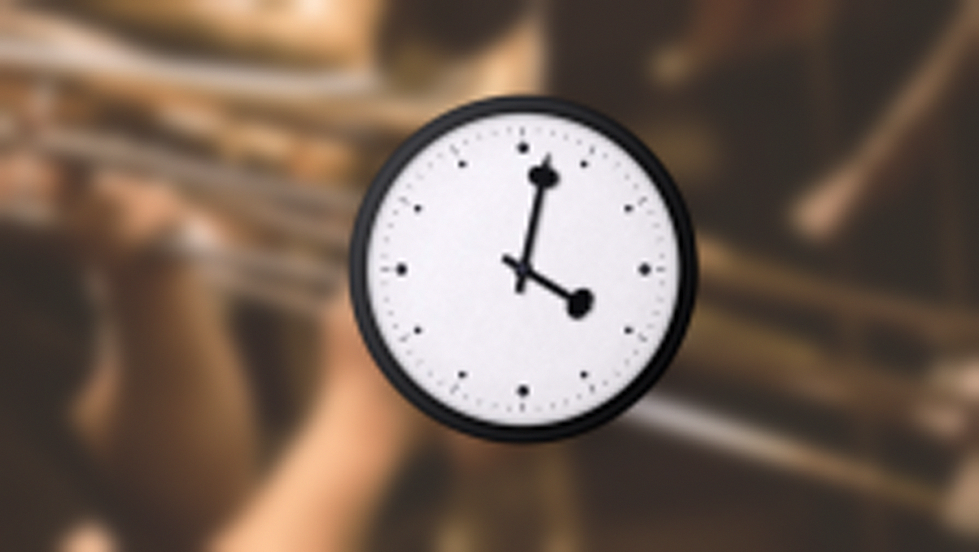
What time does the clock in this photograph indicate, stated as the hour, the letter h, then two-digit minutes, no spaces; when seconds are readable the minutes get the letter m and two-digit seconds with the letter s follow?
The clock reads 4h02
